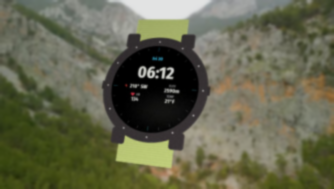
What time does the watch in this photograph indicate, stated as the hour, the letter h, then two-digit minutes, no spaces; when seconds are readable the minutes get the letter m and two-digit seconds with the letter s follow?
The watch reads 6h12
